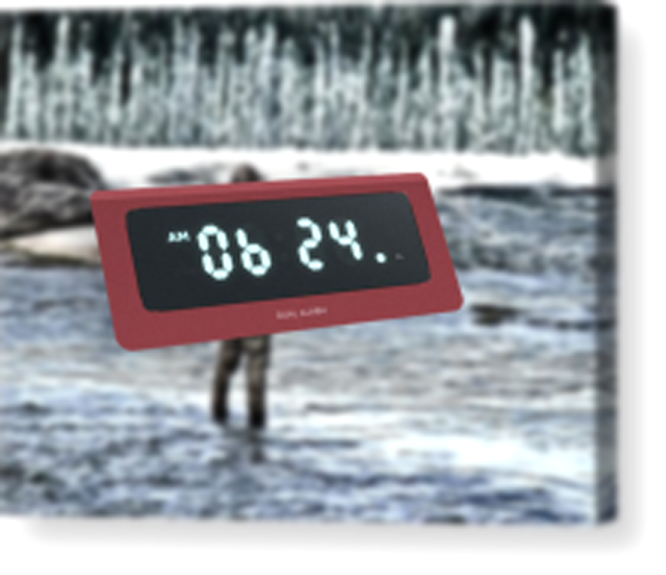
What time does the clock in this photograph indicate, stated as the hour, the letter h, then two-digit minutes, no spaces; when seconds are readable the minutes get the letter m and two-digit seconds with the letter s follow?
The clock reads 6h24
